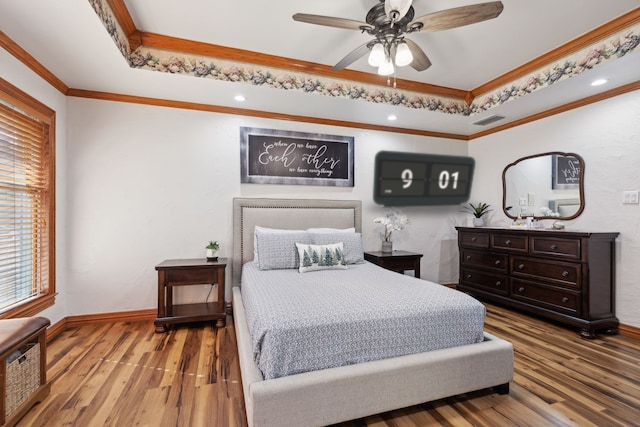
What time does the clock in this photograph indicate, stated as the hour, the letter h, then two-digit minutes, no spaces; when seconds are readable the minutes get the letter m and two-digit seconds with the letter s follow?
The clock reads 9h01
